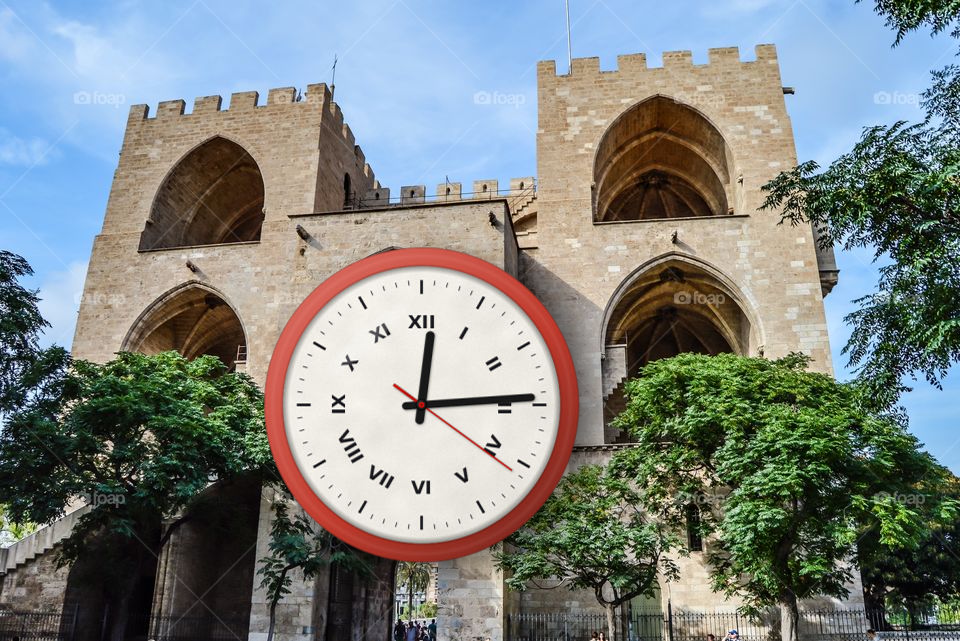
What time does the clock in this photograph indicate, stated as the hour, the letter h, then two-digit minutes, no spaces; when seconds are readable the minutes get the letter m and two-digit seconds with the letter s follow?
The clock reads 12h14m21s
